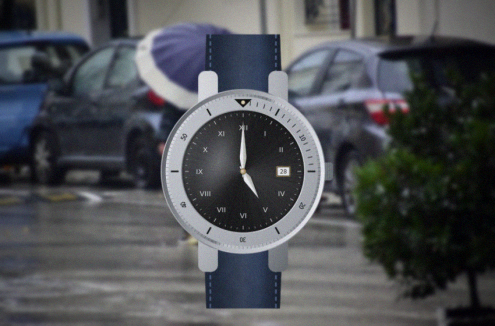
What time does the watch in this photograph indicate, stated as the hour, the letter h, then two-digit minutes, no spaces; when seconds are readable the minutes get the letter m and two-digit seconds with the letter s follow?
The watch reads 5h00
